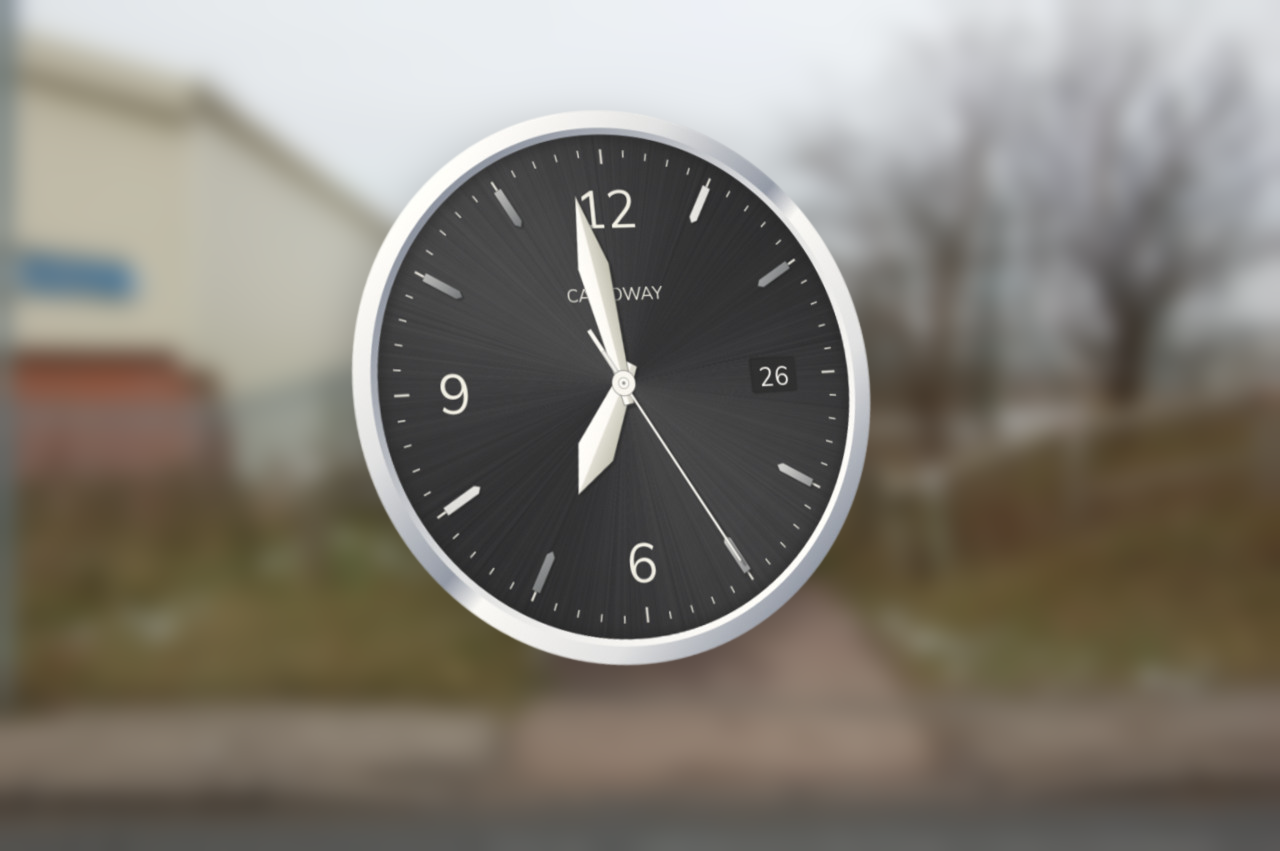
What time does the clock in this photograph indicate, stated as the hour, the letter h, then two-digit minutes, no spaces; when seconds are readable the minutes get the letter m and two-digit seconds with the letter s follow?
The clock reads 6h58m25s
